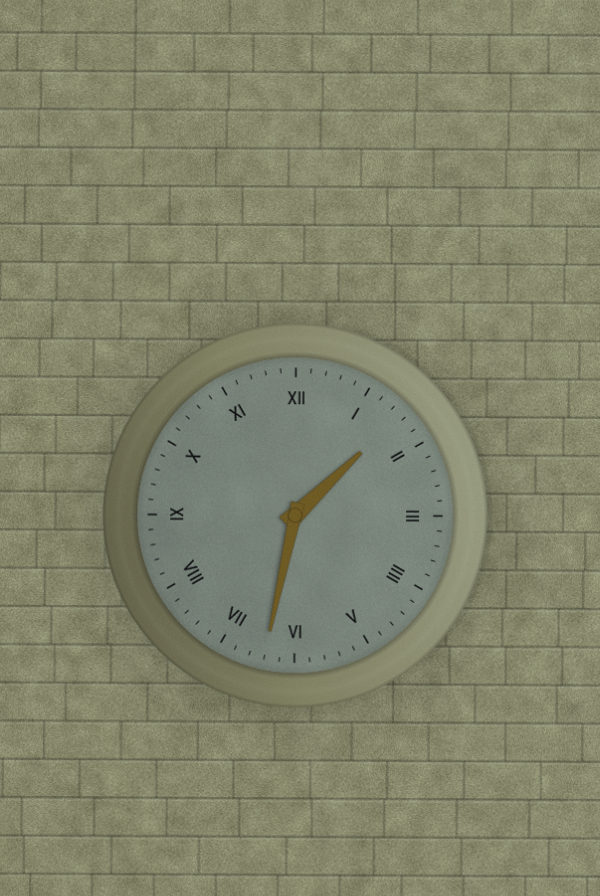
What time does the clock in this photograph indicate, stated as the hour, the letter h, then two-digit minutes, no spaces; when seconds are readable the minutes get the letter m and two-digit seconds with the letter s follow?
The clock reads 1h32
